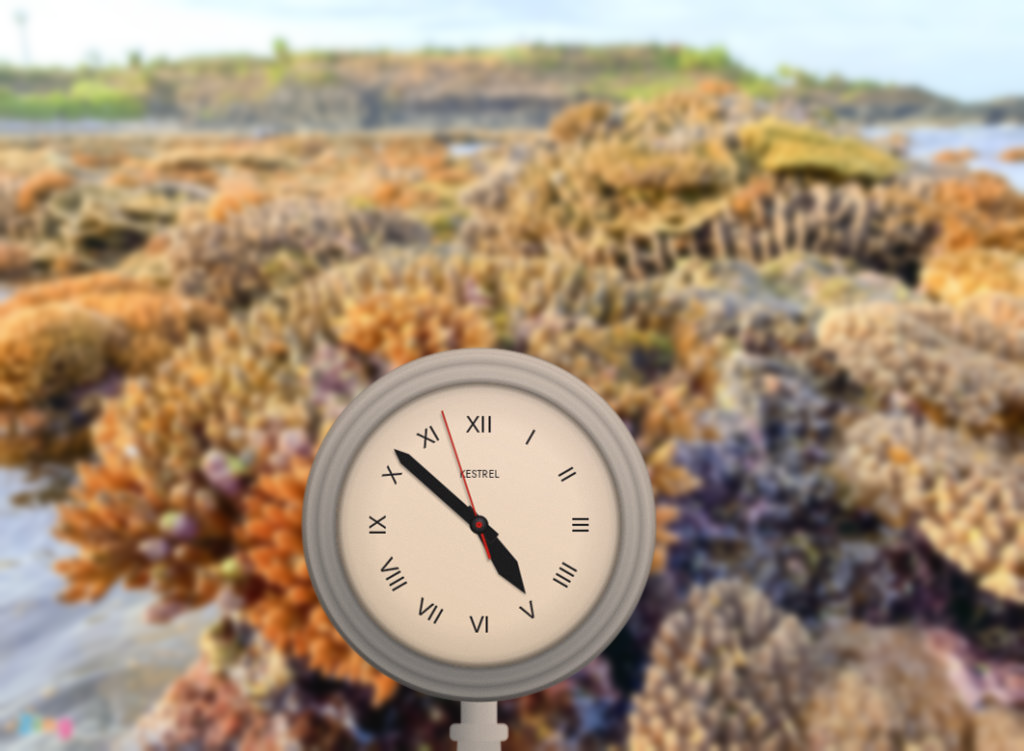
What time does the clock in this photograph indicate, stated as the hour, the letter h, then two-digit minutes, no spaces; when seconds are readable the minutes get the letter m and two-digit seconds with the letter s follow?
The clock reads 4h51m57s
